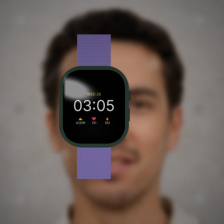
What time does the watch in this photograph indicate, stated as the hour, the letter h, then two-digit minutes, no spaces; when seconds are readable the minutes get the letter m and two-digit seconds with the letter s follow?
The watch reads 3h05
